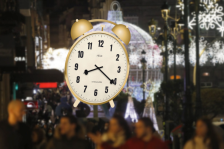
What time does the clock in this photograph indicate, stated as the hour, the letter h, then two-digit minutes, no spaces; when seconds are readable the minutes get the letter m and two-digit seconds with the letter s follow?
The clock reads 8h21
